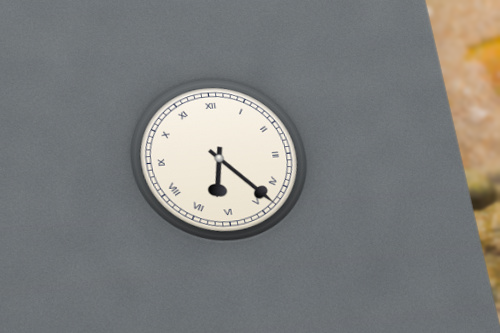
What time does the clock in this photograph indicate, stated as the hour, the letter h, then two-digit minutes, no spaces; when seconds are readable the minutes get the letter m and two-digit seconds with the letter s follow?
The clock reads 6h23
